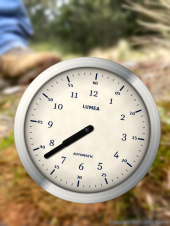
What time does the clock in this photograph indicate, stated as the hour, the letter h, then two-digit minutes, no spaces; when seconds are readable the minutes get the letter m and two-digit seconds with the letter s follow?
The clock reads 7h38
